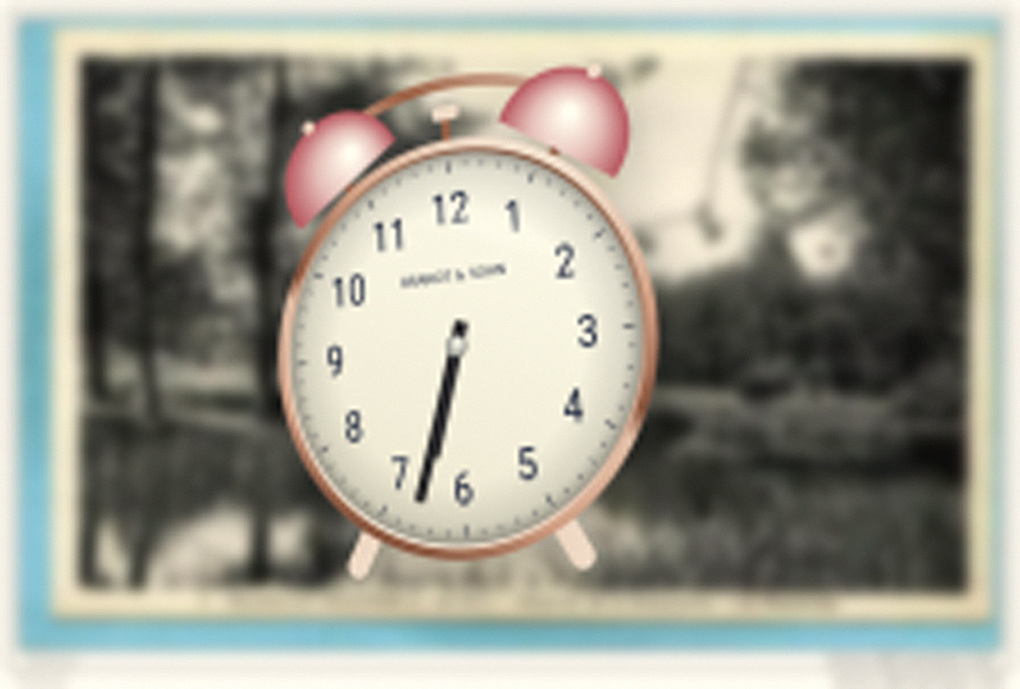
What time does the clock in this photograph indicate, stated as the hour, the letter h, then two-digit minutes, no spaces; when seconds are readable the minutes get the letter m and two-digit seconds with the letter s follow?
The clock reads 6h33
